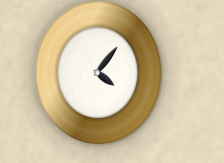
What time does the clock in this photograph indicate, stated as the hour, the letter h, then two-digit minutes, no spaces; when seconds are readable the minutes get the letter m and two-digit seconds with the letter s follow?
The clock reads 4h07
